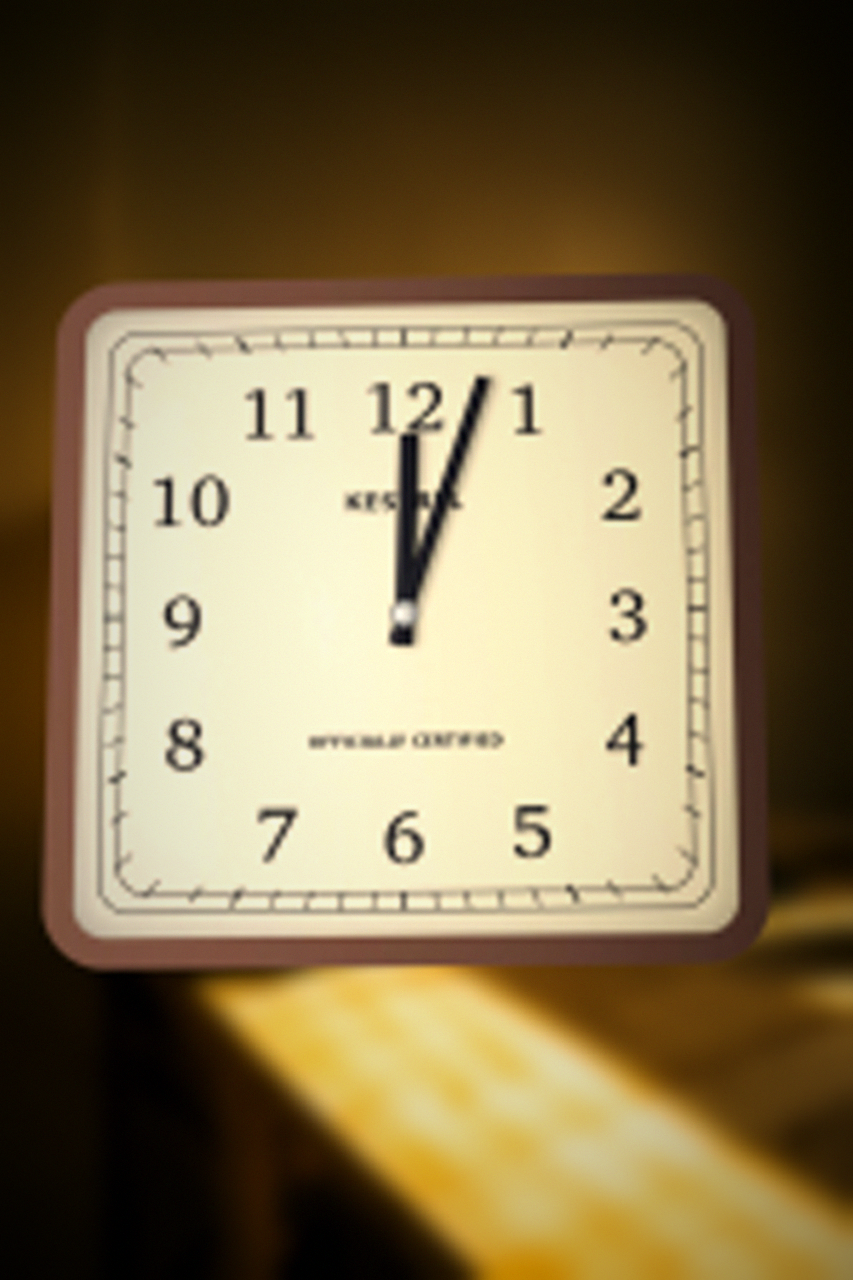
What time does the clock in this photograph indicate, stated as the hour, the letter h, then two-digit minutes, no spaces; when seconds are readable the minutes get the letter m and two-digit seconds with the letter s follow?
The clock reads 12h03
